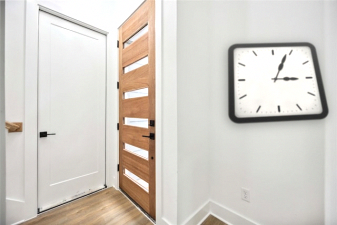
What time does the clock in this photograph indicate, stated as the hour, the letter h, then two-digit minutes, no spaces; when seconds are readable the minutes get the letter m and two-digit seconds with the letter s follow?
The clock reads 3h04
